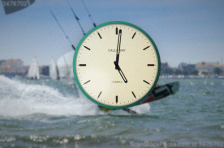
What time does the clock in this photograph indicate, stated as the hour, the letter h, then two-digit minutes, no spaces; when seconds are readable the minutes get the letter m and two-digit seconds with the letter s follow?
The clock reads 5h01
